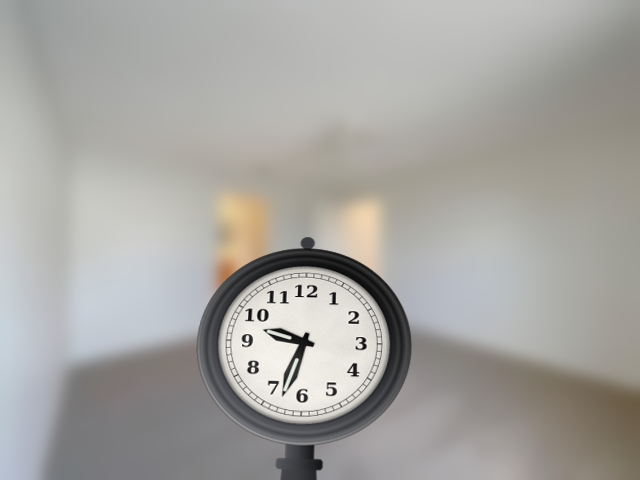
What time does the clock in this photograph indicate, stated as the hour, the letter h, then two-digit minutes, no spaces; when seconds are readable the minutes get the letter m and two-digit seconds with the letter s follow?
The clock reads 9h33
